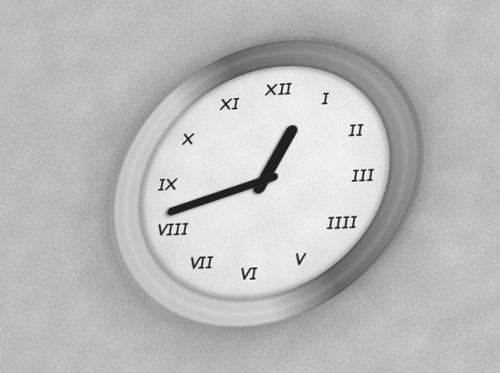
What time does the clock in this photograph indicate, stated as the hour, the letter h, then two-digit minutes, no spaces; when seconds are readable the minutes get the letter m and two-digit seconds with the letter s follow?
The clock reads 12h42
